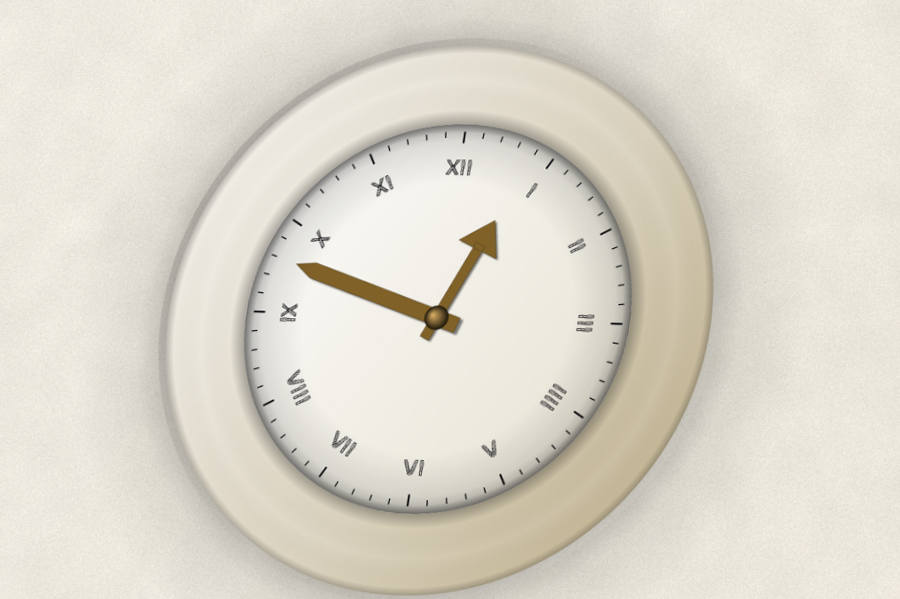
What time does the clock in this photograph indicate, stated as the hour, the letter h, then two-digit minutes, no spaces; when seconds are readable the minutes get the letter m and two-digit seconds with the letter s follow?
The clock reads 12h48
